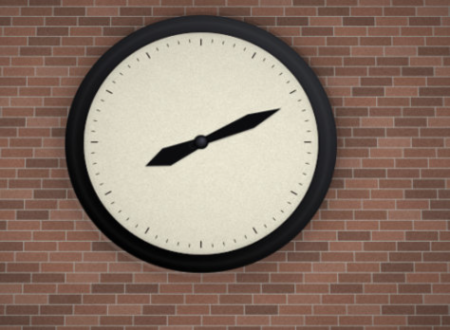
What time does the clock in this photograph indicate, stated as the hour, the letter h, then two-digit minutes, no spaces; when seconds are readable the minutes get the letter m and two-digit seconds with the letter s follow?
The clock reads 8h11
